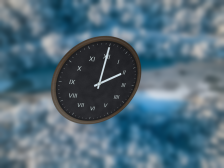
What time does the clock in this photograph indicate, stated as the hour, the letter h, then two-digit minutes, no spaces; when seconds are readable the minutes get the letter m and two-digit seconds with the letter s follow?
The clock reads 2h00
